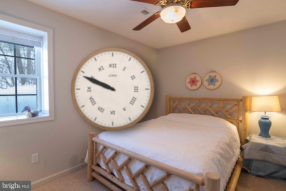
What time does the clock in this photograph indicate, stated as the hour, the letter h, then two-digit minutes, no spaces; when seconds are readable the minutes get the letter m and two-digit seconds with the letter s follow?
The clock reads 9h49
